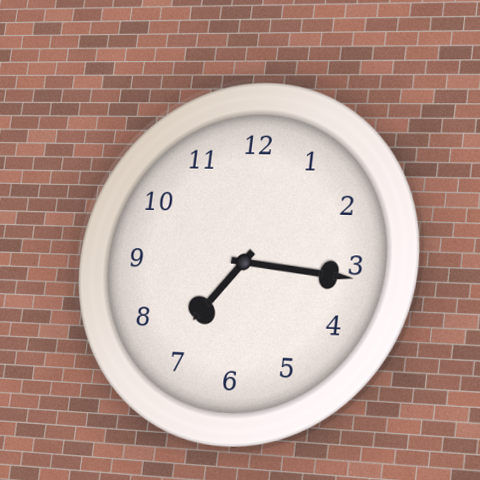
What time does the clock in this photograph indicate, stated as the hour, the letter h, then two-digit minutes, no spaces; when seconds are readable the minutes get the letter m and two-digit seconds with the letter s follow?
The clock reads 7h16
